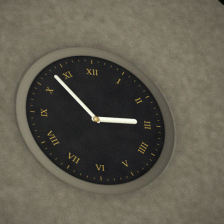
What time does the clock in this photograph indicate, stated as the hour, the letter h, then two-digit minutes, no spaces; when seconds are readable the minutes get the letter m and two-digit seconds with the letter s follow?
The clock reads 2h53
